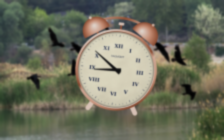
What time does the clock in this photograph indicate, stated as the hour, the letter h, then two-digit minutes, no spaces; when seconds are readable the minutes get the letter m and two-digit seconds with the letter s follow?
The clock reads 8h51
